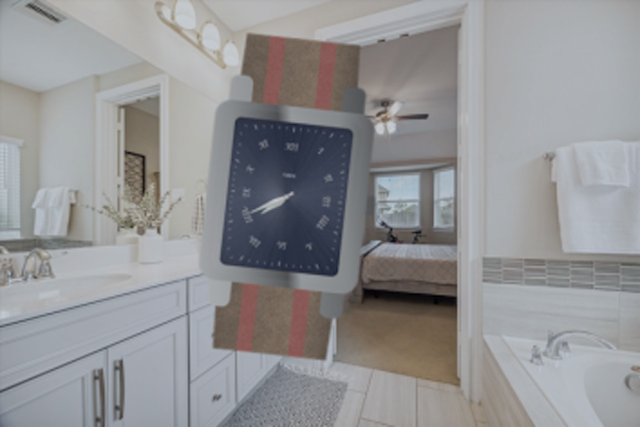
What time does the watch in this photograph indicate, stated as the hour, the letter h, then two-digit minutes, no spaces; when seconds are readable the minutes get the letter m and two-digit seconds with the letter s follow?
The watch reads 7h40
